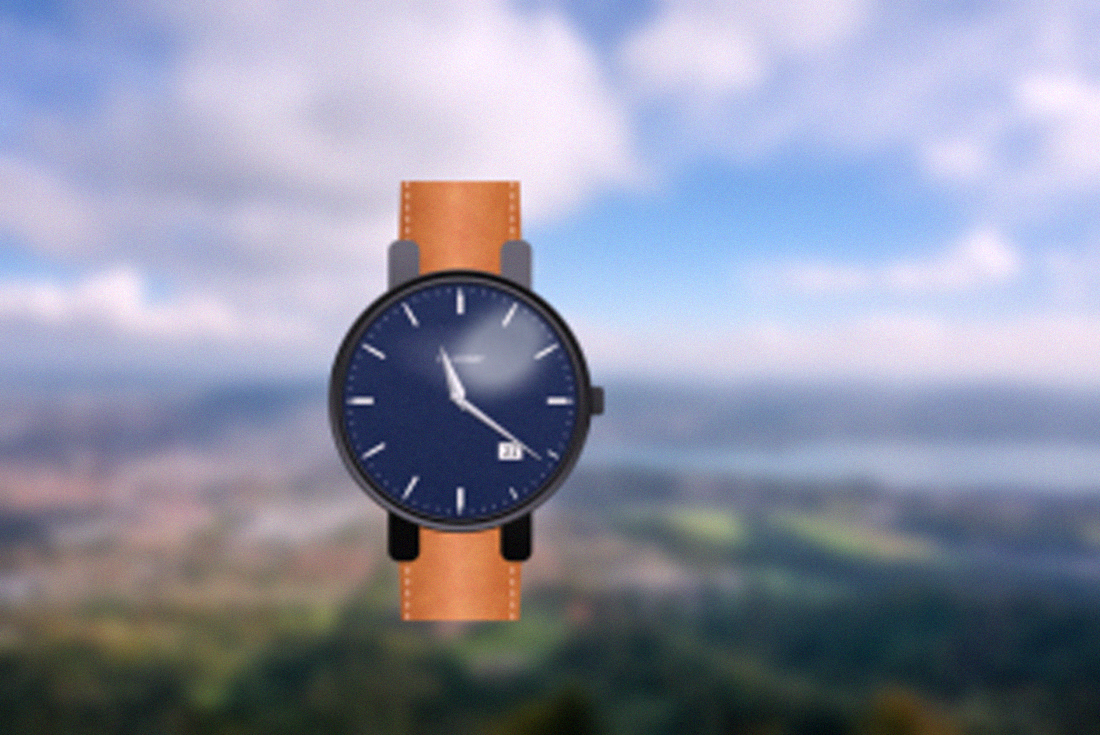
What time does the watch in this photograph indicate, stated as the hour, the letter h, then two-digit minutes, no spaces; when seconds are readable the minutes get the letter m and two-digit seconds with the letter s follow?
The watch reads 11h21
